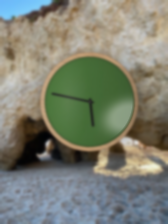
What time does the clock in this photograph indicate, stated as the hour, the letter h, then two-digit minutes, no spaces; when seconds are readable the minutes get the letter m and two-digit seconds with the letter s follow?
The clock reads 5h47
